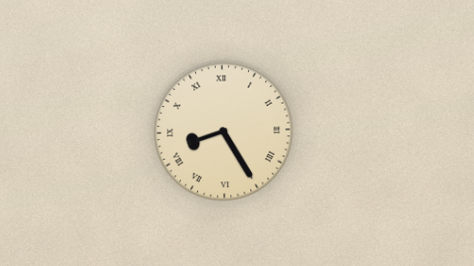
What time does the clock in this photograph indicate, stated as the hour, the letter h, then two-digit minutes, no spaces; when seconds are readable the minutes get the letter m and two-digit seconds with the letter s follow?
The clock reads 8h25
